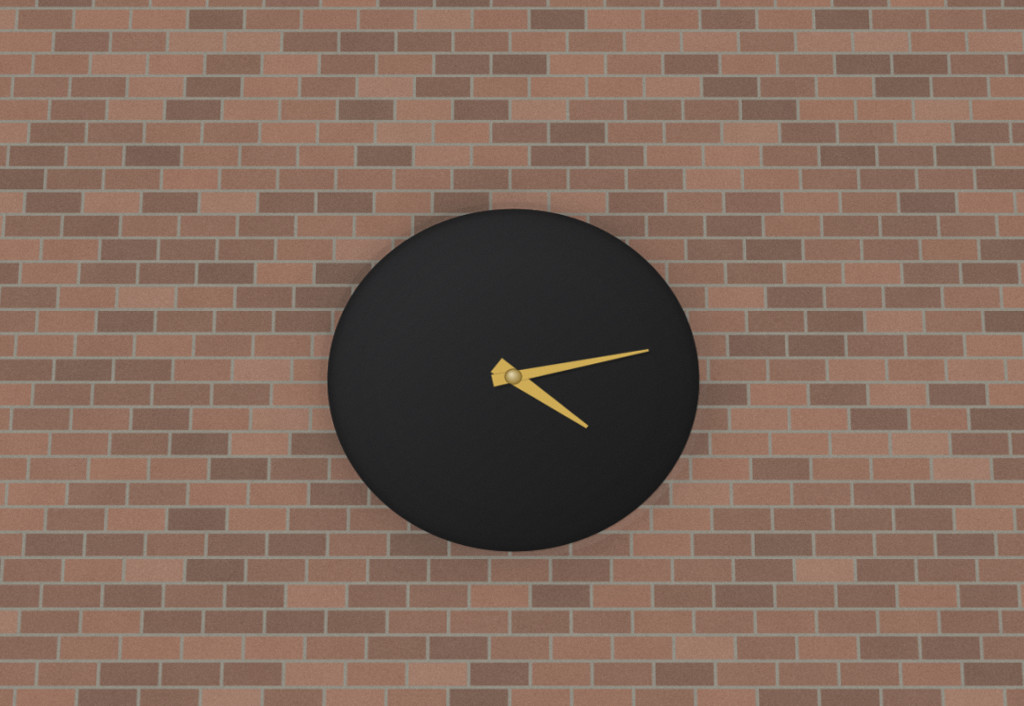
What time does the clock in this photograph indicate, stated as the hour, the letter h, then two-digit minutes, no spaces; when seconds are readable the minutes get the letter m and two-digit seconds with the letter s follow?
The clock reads 4h13
